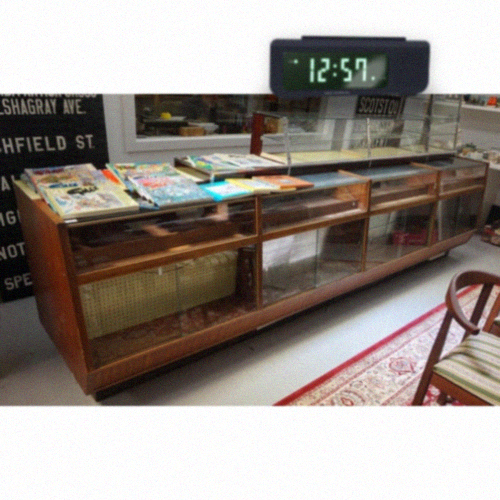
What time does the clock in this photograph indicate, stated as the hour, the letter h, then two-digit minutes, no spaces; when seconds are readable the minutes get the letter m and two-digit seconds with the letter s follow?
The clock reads 12h57
